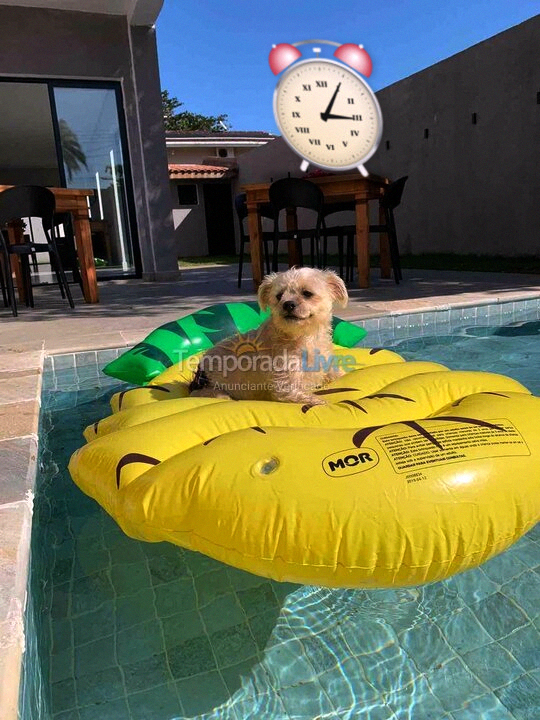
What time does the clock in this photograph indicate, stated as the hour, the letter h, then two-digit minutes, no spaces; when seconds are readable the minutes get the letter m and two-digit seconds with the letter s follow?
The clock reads 3h05
